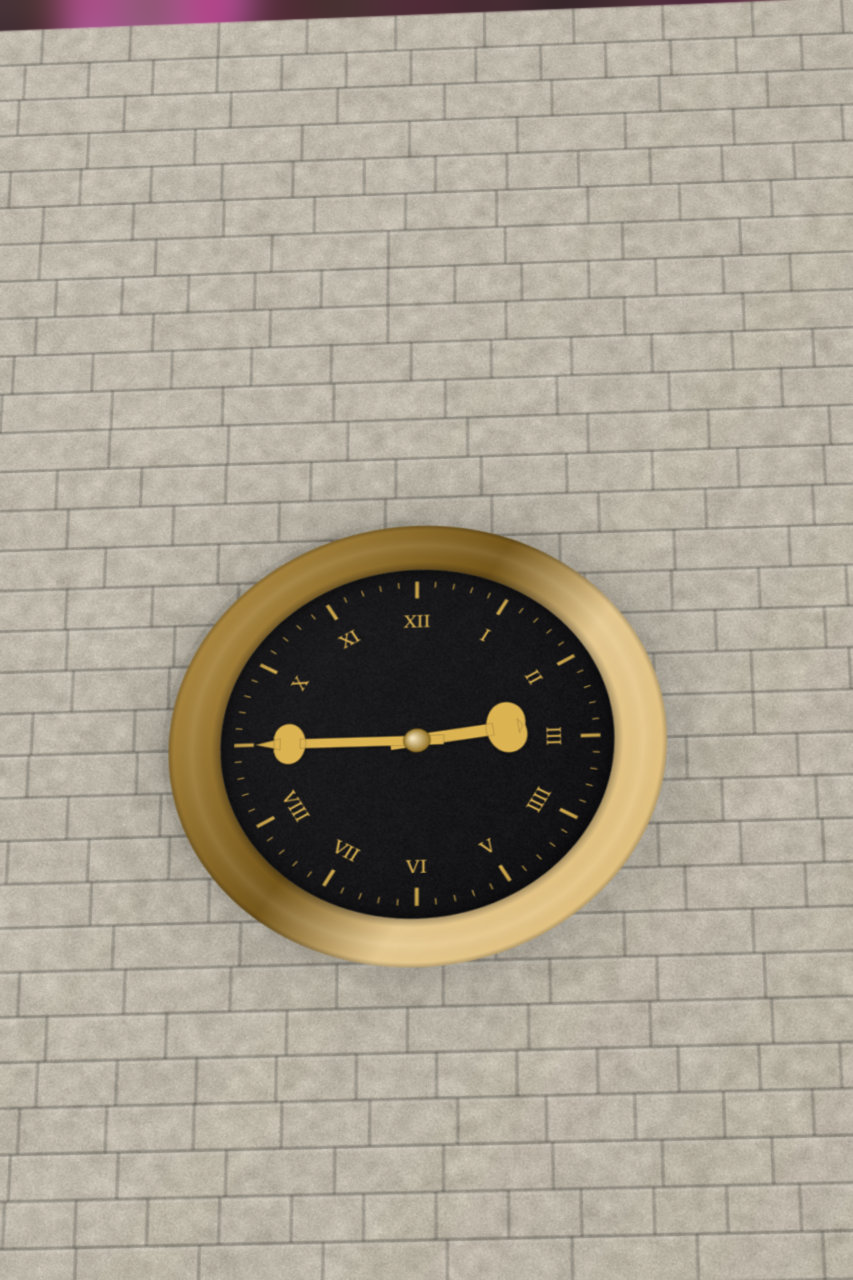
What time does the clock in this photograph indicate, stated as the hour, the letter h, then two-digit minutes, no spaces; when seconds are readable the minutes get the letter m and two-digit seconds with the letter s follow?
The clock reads 2h45
